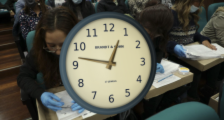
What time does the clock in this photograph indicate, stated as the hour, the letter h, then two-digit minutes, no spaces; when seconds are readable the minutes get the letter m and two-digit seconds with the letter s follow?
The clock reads 12h47
